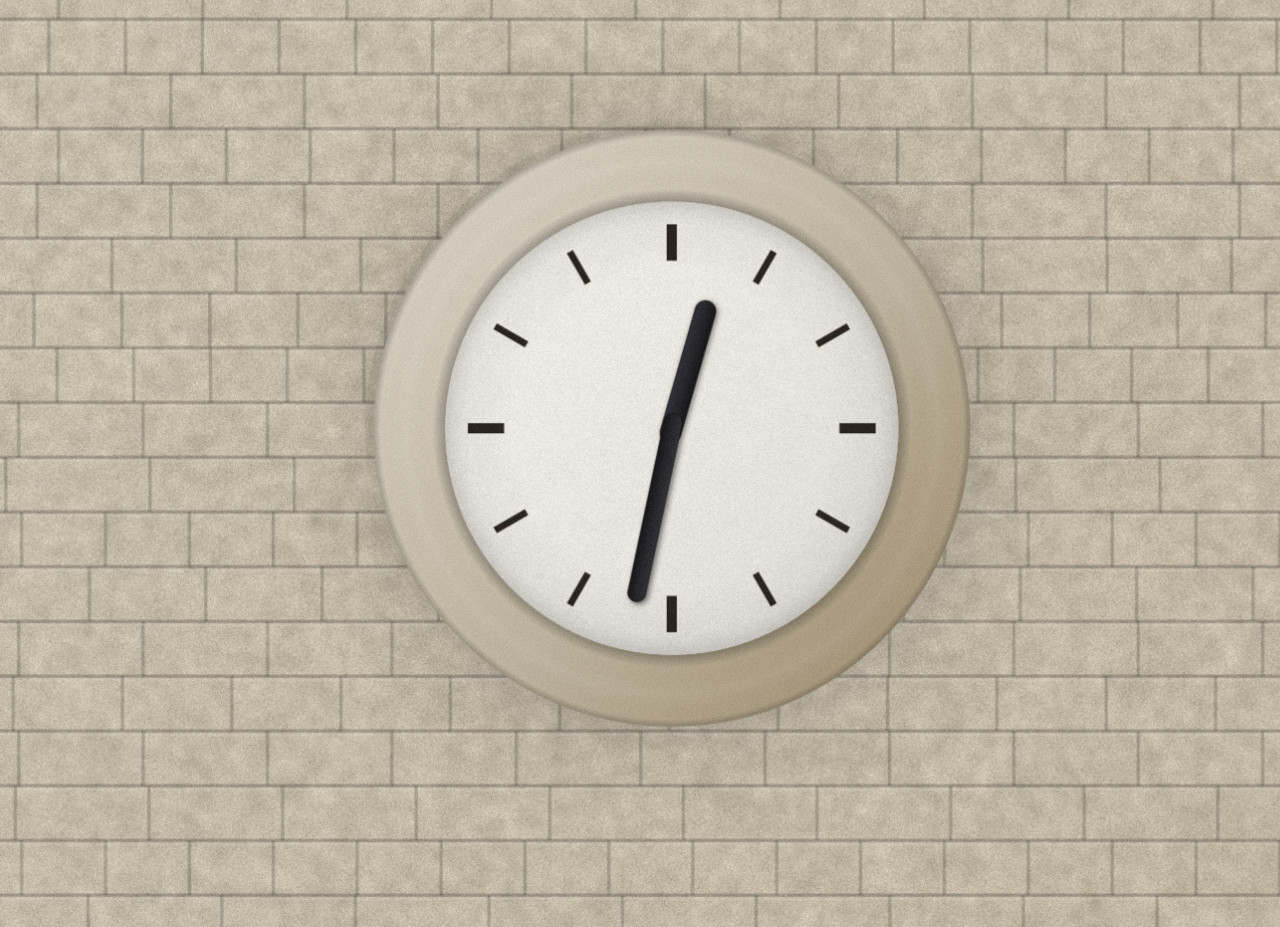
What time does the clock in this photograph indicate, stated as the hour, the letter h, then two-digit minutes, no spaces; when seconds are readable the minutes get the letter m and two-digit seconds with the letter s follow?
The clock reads 12h32
